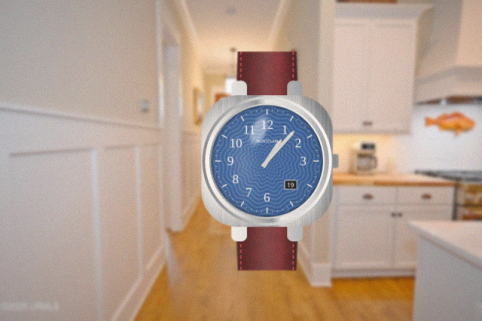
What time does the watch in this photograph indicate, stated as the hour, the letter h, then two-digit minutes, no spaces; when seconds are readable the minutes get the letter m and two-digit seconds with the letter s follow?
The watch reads 1h07
